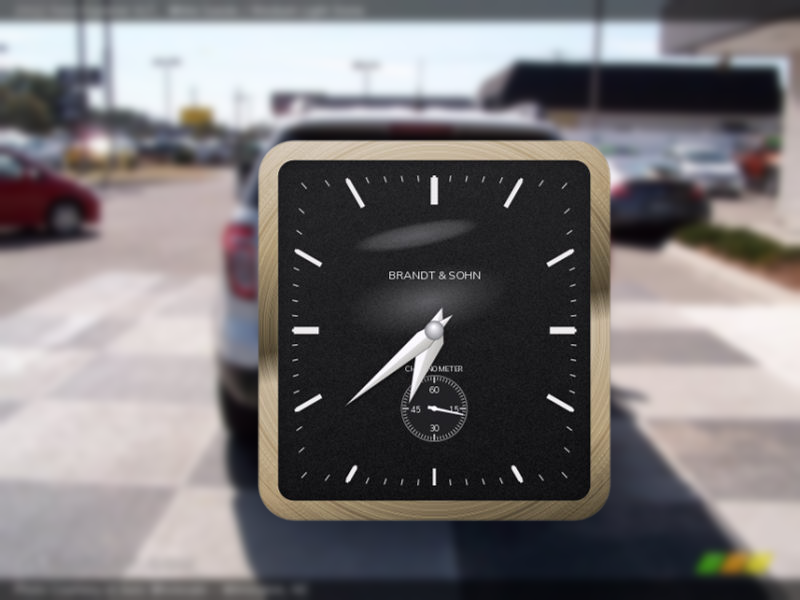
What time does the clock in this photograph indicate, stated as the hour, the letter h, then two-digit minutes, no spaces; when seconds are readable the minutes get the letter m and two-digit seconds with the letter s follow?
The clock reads 6h38m17s
